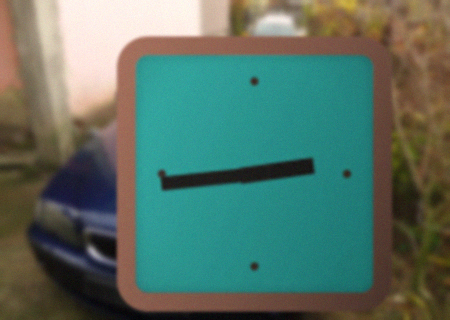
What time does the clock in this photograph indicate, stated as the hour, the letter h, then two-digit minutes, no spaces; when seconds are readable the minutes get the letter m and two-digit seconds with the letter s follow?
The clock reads 2h44
